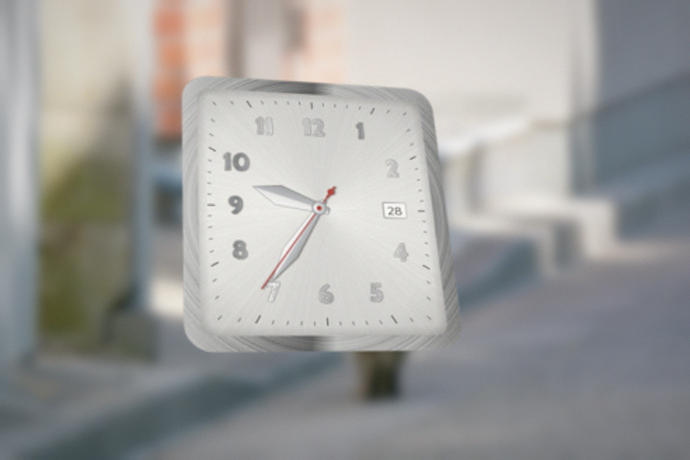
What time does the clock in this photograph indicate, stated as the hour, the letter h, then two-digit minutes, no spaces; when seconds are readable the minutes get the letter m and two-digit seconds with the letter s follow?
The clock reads 9h35m36s
